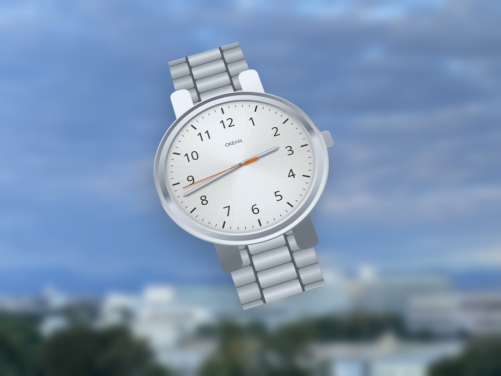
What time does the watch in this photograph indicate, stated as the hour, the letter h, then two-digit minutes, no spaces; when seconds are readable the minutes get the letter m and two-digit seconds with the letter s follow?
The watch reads 2h42m44s
